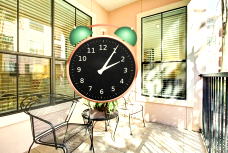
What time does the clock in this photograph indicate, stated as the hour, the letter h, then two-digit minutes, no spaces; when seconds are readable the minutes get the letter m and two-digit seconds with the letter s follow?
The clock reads 2h05
